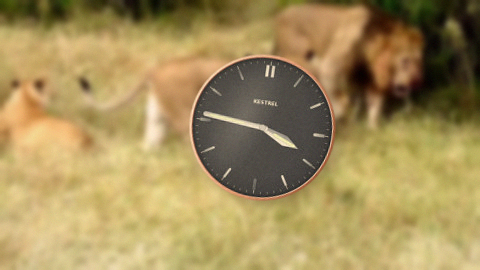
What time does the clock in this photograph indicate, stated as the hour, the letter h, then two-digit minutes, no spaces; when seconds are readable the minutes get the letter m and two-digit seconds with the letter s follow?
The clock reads 3h46
